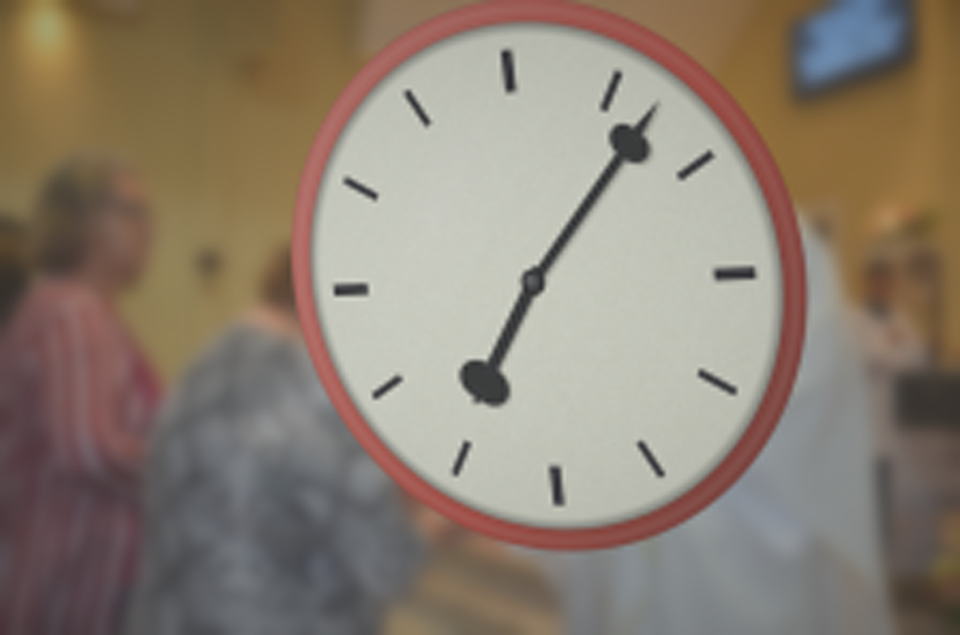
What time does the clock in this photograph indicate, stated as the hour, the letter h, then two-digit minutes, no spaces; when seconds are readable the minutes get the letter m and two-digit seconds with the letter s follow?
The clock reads 7h07
